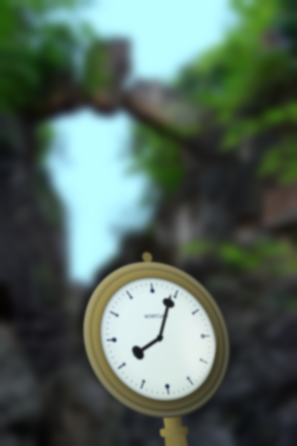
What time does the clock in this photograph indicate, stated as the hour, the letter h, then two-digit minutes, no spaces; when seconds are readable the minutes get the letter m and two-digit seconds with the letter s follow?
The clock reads 8h04
